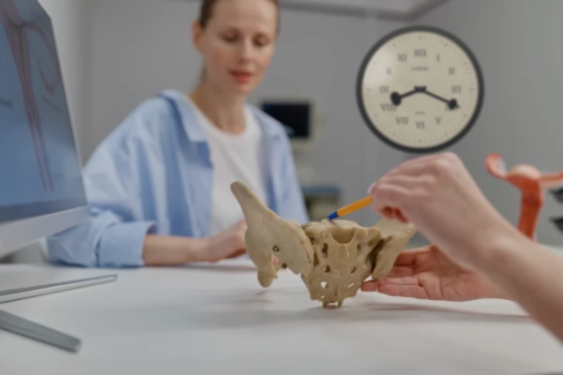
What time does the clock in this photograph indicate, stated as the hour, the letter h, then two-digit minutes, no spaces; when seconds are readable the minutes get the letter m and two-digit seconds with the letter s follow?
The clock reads 8h19
